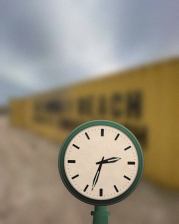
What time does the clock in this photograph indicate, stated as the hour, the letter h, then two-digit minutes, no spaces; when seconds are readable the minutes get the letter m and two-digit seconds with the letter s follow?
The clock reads 2h33
